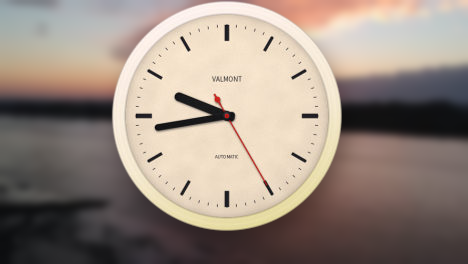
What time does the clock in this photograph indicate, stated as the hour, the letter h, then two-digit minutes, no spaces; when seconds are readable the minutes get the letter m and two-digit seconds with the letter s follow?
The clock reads 9h43m25s
